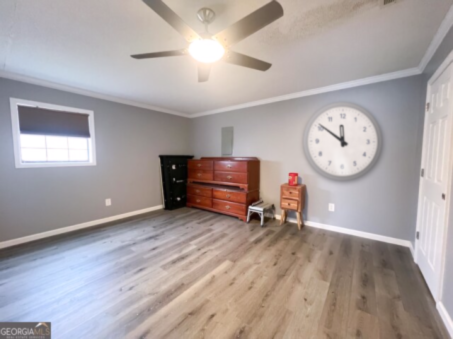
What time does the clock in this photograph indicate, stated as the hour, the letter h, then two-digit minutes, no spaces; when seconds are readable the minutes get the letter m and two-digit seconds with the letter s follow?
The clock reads 11h51
